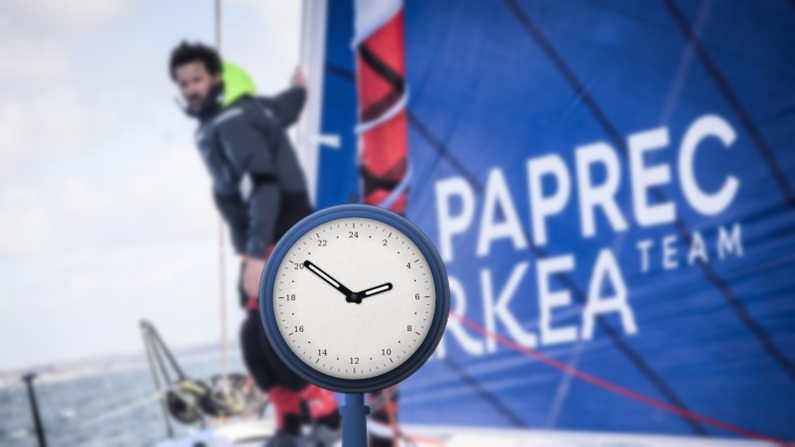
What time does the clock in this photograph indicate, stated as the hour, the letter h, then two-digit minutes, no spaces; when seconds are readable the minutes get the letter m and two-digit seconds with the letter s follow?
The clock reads 4h51
